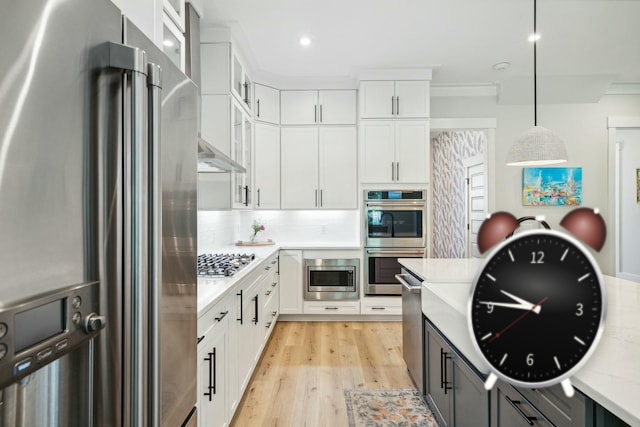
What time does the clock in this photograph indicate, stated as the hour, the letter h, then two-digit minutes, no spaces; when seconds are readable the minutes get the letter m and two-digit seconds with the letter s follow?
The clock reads 9h45m39s
